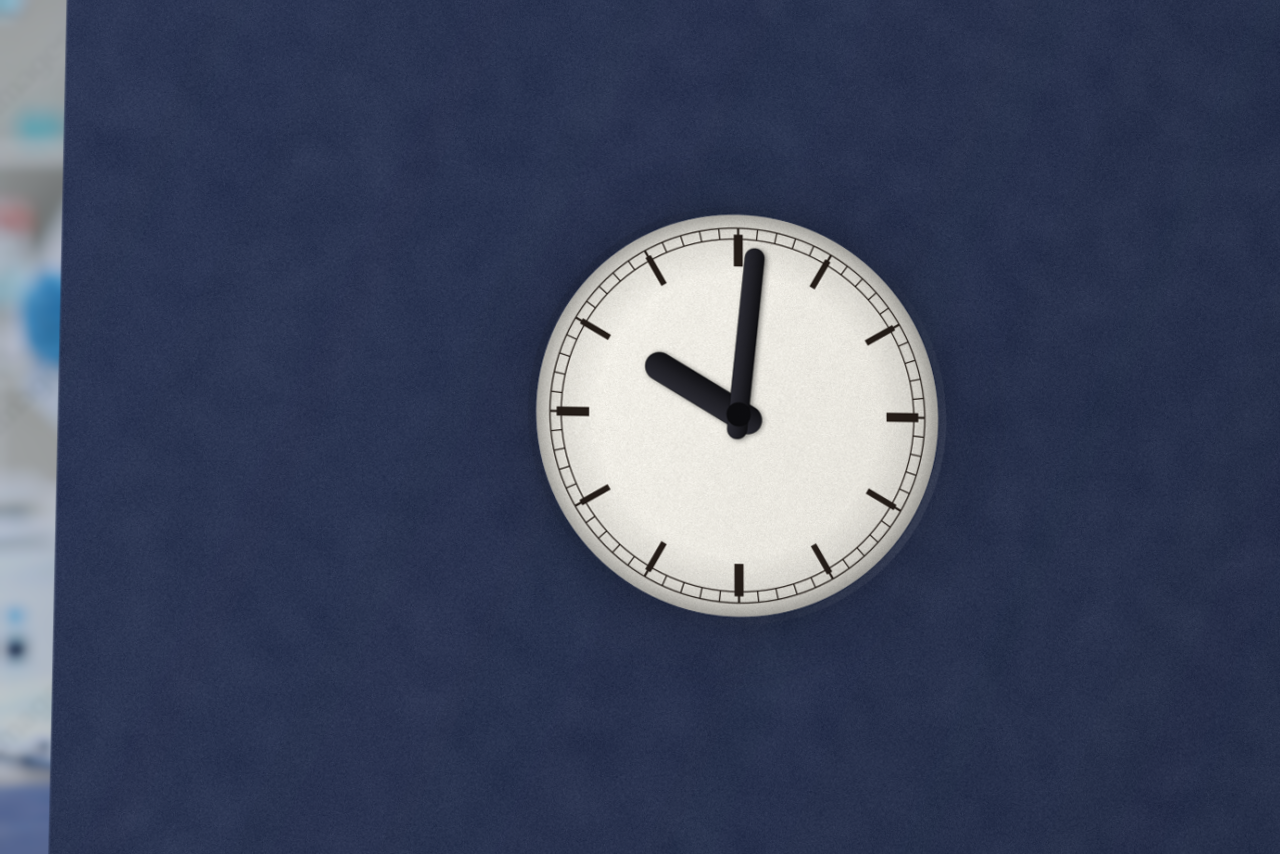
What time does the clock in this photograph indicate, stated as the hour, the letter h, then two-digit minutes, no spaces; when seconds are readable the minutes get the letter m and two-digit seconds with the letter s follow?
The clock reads 10h01
